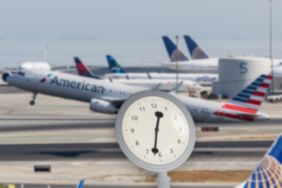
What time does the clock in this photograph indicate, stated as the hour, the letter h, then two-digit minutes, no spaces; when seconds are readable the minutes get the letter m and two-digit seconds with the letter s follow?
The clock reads 12h32
